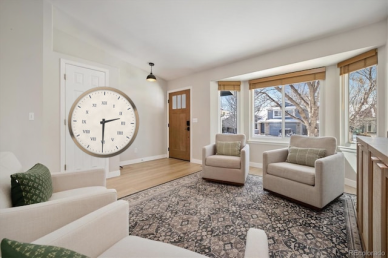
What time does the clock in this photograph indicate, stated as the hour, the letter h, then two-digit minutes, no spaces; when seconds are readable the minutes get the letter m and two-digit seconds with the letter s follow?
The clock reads 2h30
